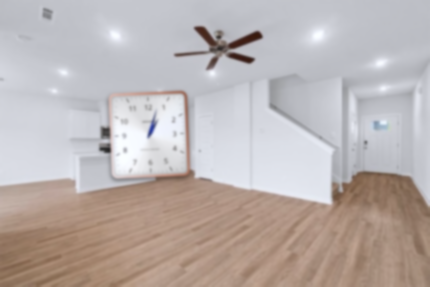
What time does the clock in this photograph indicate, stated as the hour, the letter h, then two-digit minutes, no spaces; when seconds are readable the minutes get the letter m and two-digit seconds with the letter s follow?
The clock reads 1h03
